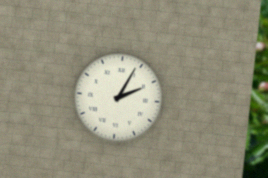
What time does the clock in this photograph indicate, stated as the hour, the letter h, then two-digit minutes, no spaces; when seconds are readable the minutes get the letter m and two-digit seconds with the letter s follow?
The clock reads 2h04
